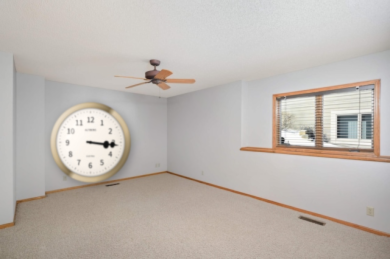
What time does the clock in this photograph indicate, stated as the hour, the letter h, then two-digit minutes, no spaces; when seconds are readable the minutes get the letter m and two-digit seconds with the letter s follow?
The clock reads 3h16
